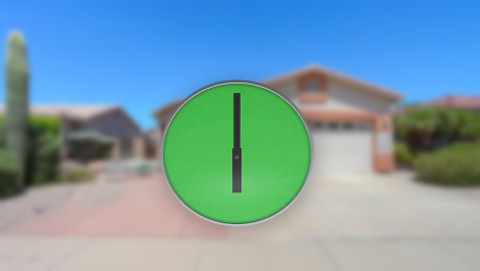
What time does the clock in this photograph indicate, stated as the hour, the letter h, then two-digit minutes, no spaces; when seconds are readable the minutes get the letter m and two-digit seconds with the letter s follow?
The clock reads 6h00
